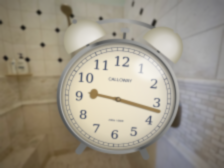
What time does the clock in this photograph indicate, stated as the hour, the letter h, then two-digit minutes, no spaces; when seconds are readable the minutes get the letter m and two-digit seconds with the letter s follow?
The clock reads 9h17
